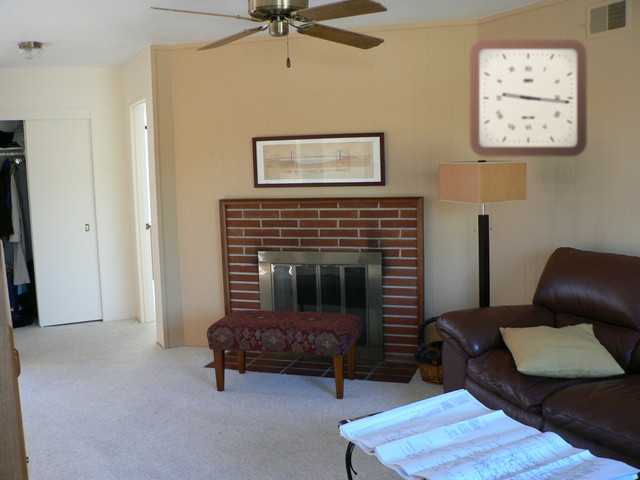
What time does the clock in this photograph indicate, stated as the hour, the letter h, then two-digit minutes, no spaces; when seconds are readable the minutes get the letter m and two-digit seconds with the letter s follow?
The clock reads 9h16
